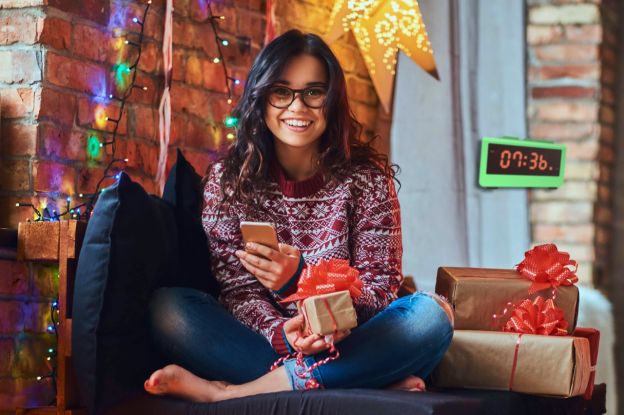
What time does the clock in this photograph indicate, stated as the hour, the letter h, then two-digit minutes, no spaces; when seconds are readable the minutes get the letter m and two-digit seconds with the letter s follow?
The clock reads 7h36
